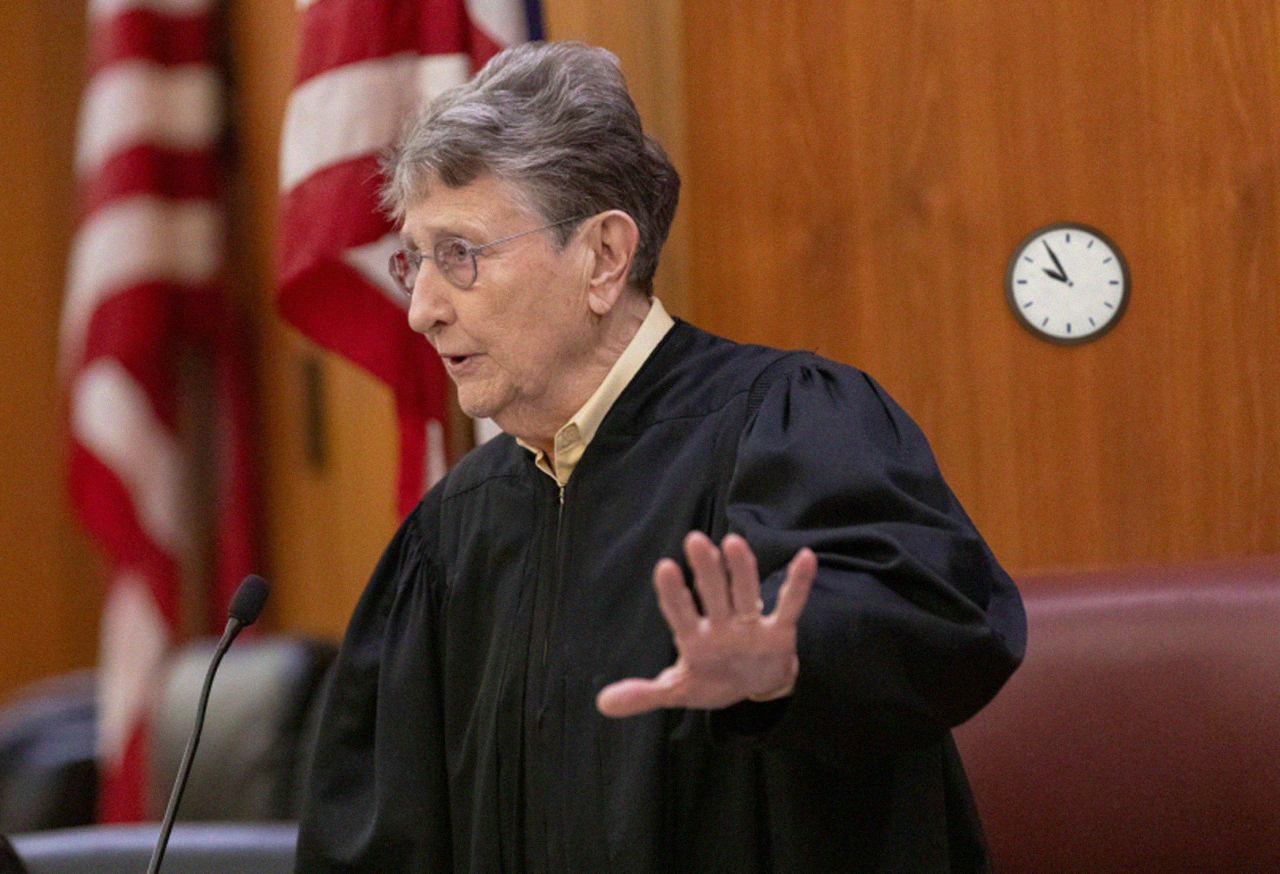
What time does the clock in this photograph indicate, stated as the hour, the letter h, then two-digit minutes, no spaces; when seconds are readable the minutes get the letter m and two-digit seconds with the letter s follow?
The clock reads 9h55
